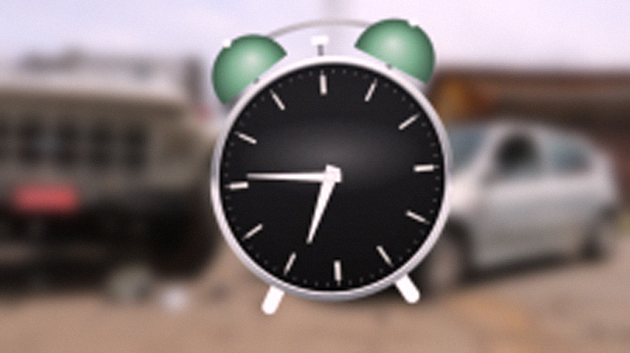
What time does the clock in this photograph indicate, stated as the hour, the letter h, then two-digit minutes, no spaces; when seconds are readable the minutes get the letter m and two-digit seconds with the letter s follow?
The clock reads 6h46
